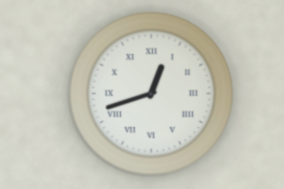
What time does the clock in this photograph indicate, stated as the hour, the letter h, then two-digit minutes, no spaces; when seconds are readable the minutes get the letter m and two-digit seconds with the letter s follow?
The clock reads 12h42
